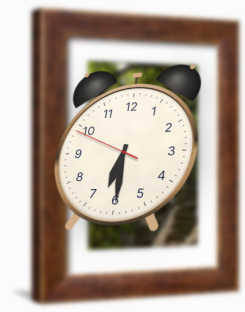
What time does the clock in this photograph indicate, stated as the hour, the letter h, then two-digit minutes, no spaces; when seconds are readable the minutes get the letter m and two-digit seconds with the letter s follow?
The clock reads 6h29m49s
